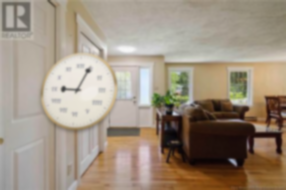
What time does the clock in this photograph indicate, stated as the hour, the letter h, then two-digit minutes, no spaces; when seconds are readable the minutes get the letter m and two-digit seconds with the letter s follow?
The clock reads 9h04
